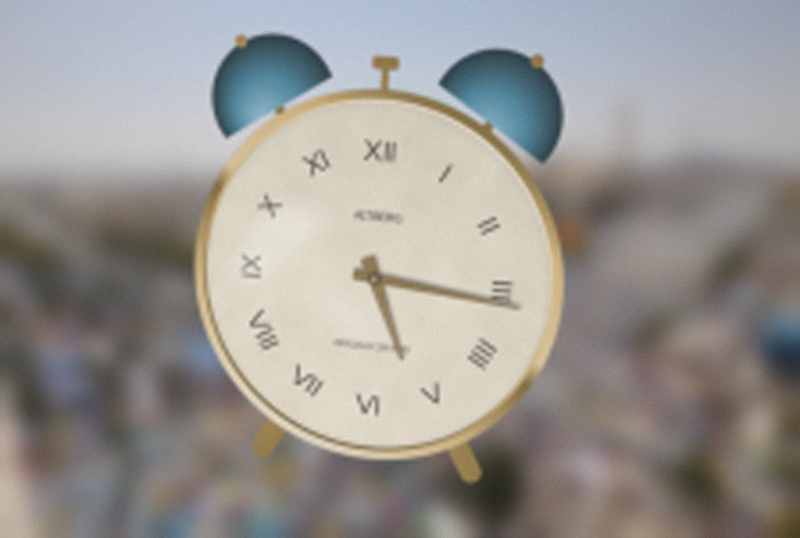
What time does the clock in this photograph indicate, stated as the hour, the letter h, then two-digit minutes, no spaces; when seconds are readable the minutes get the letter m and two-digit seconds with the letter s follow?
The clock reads 5h16
